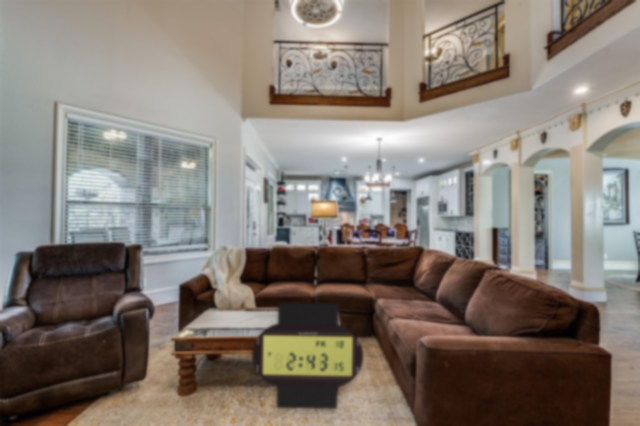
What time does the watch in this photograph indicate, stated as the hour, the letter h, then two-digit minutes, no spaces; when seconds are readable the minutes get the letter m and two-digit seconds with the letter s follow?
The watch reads 2h43
